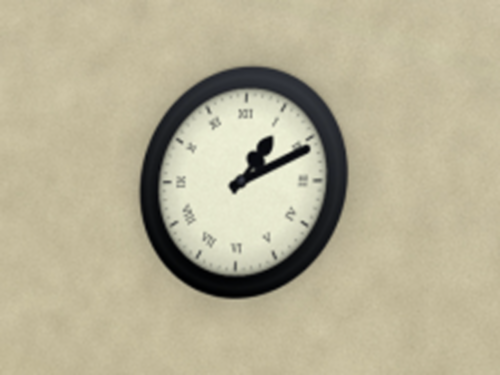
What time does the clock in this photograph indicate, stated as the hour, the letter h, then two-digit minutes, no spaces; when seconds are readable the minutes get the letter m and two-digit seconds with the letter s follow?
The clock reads 1h11
